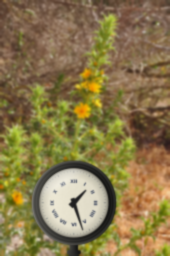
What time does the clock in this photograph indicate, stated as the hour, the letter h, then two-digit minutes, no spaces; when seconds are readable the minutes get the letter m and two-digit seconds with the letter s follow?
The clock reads 1h27
